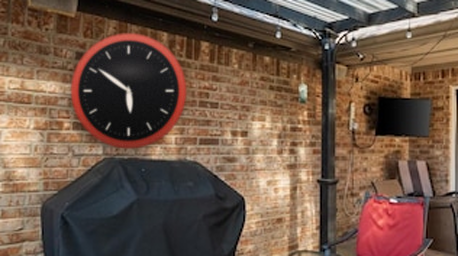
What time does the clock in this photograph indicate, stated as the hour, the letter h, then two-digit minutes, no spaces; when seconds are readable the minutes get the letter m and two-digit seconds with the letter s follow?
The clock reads 5h51
